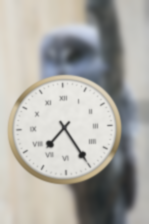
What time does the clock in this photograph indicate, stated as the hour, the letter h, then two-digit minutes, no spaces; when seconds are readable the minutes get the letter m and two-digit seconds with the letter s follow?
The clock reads 7h25
